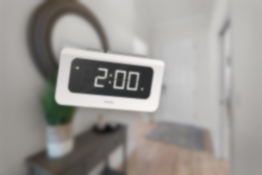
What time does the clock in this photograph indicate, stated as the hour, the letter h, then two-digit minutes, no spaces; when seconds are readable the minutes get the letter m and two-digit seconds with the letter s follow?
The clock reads 2h00
